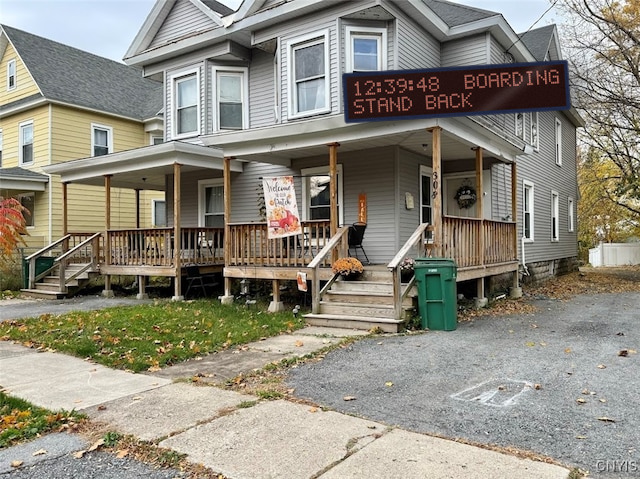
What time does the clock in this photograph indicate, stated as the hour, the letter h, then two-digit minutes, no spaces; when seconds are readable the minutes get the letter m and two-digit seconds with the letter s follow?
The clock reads 12h39m48s
